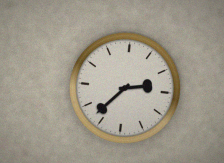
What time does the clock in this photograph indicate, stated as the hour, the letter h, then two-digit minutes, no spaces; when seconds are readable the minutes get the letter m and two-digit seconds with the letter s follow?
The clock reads 2h37
